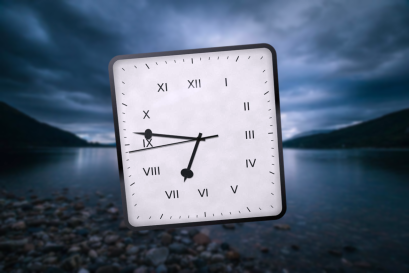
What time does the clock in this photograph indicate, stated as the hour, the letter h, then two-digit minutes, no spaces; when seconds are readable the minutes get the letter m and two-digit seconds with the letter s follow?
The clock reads 6h46m44s
